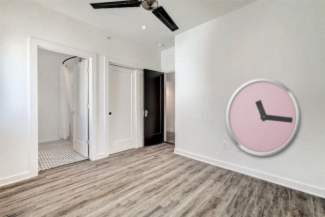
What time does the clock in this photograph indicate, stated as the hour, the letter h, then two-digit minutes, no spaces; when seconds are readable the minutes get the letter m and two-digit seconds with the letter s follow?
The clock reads 11h16
